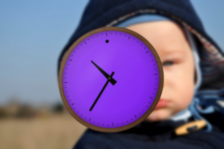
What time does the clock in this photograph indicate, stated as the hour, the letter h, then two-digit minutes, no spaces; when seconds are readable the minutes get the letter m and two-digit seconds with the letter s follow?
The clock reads 10h36
